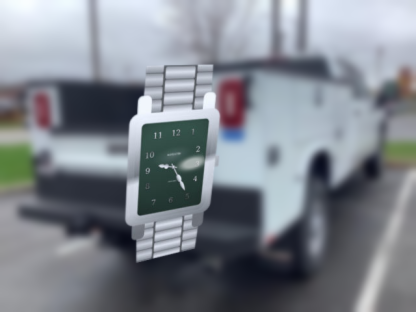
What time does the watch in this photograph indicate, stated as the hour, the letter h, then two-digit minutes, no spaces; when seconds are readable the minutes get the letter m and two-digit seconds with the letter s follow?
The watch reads 9h25
